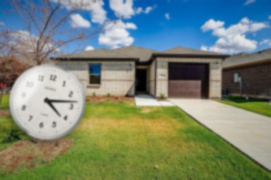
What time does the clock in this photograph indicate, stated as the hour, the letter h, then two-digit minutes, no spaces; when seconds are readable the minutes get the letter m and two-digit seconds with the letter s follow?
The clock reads 4h13
